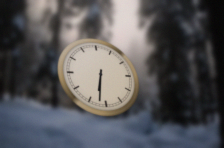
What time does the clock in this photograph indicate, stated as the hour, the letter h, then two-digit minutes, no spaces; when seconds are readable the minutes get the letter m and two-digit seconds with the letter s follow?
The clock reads 6h32
